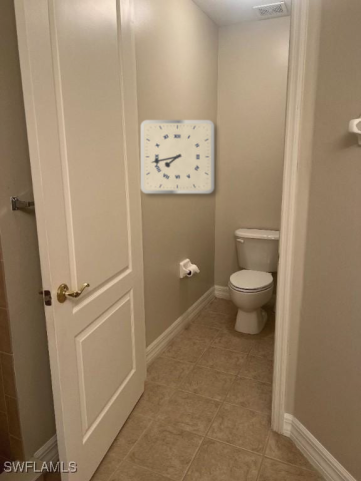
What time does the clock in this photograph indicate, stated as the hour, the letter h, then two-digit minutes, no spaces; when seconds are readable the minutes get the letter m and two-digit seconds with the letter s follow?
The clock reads 7h43
